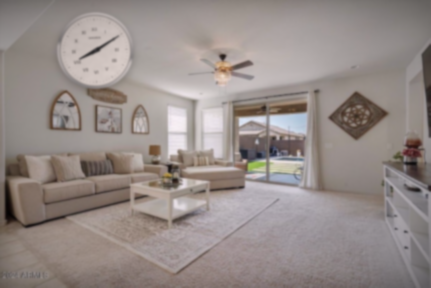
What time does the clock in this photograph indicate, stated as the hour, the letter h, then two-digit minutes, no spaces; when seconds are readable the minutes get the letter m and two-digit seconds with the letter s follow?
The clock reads 8h10
